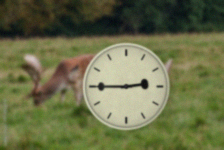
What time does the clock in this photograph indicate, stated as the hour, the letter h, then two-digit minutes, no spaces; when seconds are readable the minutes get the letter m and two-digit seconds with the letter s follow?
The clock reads 2h45
